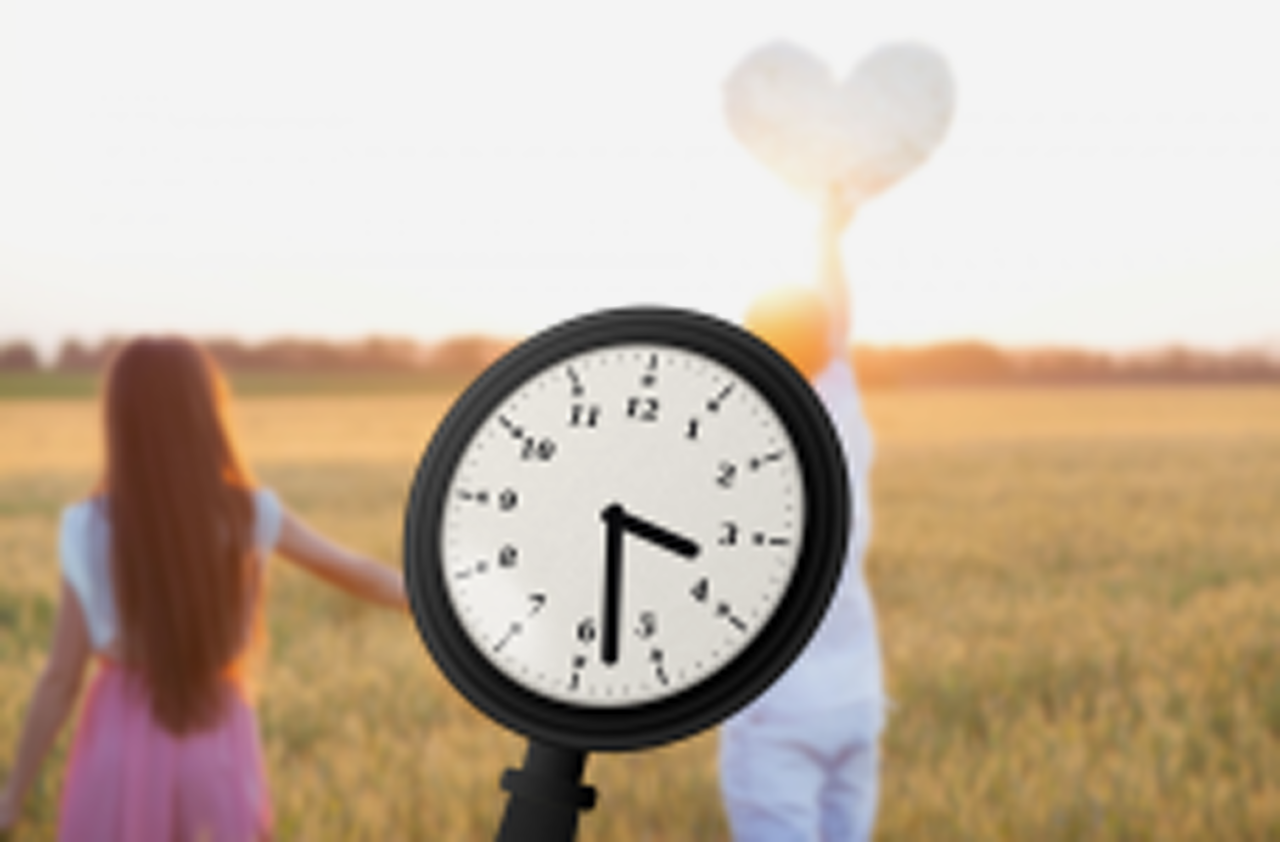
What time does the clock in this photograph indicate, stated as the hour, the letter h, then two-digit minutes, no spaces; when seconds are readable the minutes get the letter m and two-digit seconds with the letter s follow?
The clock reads 3h28
